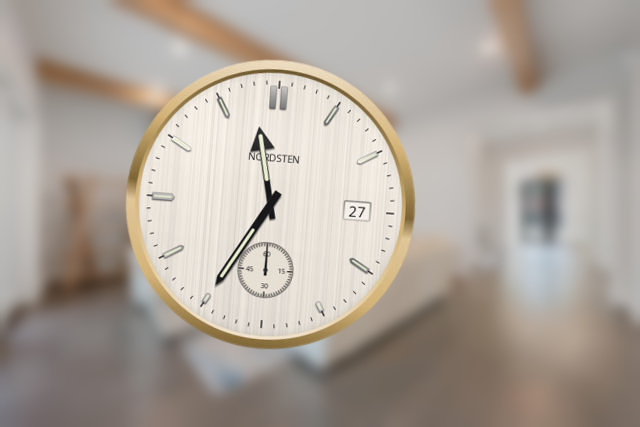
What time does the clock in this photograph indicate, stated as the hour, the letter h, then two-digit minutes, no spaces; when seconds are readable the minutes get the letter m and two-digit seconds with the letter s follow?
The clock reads 11h35
